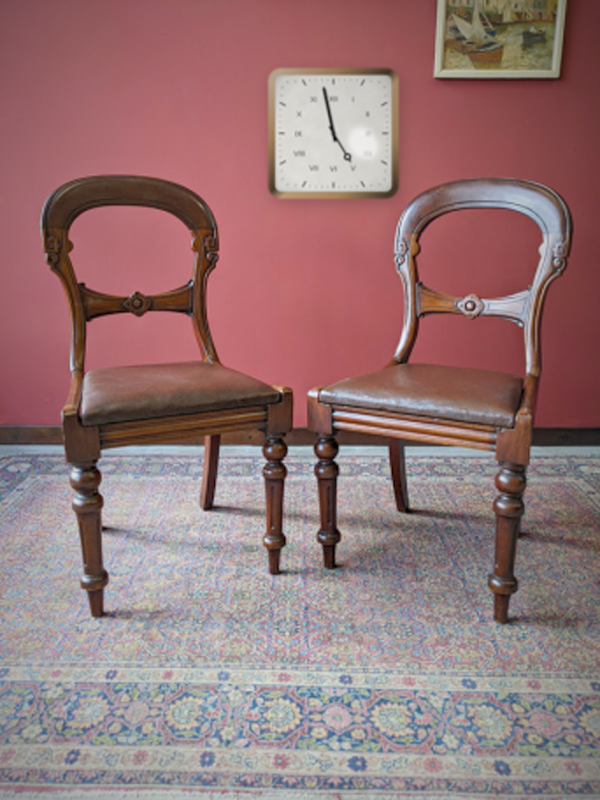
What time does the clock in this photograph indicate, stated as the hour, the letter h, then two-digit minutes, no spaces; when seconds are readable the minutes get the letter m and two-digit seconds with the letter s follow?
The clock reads 4h58
